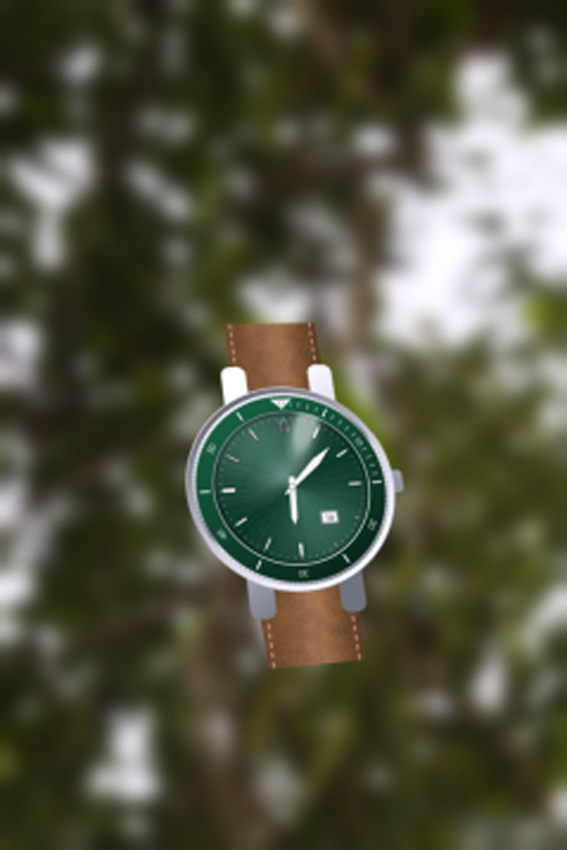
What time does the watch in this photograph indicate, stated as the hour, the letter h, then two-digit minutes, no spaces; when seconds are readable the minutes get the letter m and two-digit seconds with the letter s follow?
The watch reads 6h08
